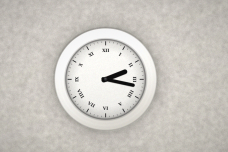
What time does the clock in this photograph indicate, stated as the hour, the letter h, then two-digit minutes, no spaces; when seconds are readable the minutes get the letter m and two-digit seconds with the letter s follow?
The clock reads 2h17
